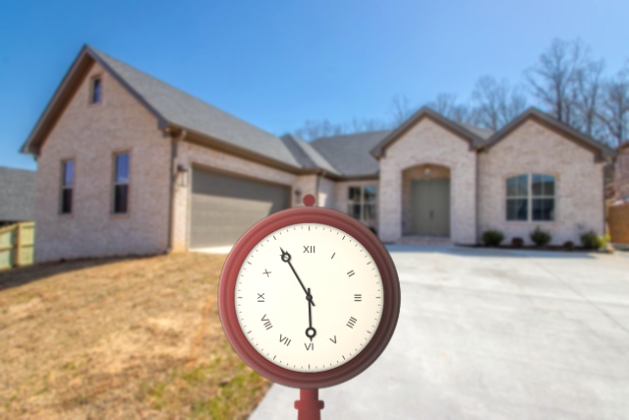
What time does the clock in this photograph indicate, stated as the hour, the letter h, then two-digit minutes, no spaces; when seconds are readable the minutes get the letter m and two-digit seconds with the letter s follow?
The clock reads 5h55
